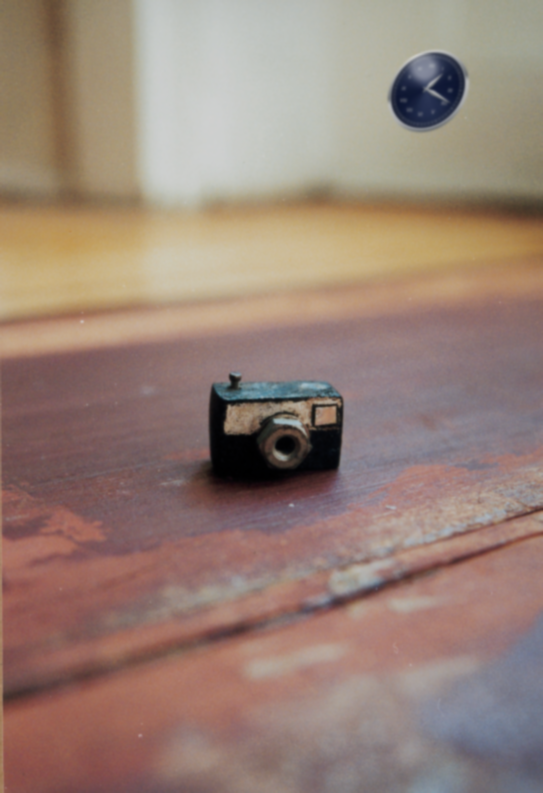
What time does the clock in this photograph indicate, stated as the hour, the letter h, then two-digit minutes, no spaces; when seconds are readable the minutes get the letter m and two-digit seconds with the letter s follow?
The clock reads 1h19
